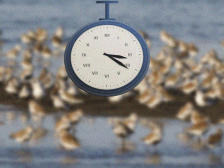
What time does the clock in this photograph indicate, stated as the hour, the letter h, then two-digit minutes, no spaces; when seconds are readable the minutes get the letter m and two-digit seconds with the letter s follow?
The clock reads 3h21
